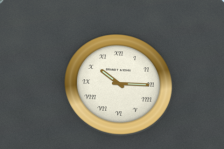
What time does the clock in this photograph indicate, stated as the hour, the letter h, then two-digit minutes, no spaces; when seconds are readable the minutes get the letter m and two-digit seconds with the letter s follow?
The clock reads 10h15
